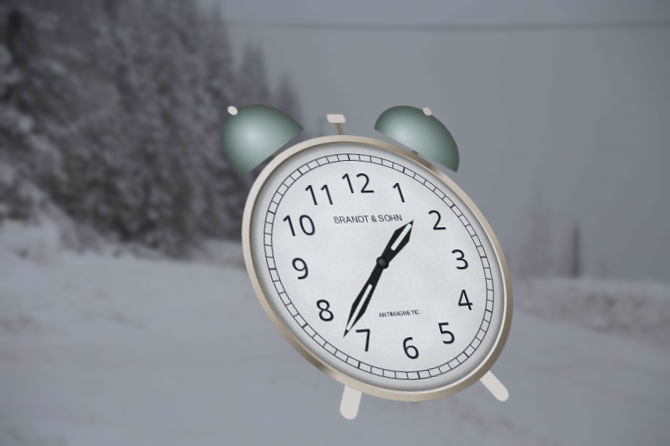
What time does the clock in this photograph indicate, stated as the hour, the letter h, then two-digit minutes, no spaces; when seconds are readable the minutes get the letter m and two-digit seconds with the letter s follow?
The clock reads 1h37
